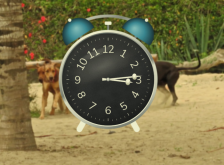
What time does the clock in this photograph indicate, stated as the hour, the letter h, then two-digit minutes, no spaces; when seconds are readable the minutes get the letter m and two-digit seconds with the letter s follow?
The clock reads 3h14
